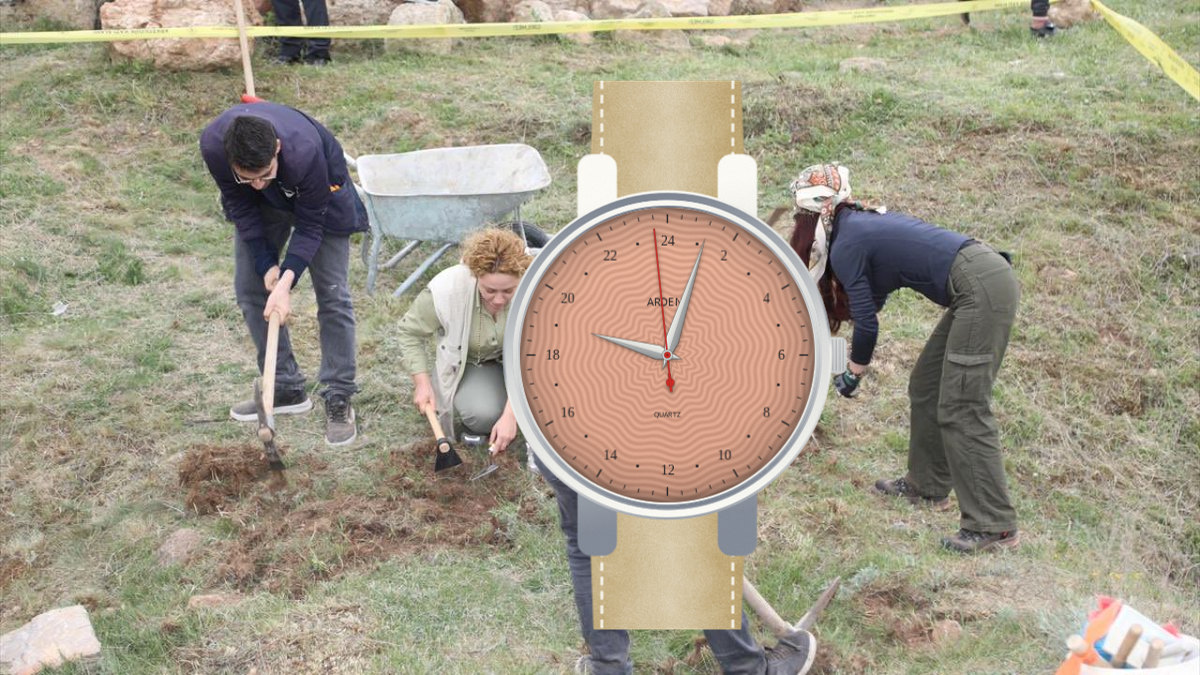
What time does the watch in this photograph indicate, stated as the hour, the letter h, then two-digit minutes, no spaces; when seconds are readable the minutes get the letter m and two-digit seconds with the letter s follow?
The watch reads 19h02m59s
